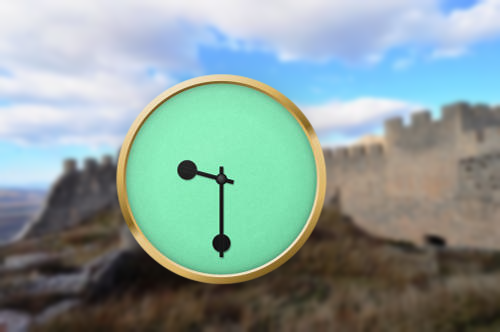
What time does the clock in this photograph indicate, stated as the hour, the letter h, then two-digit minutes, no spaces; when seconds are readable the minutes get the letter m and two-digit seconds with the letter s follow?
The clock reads 9h30
